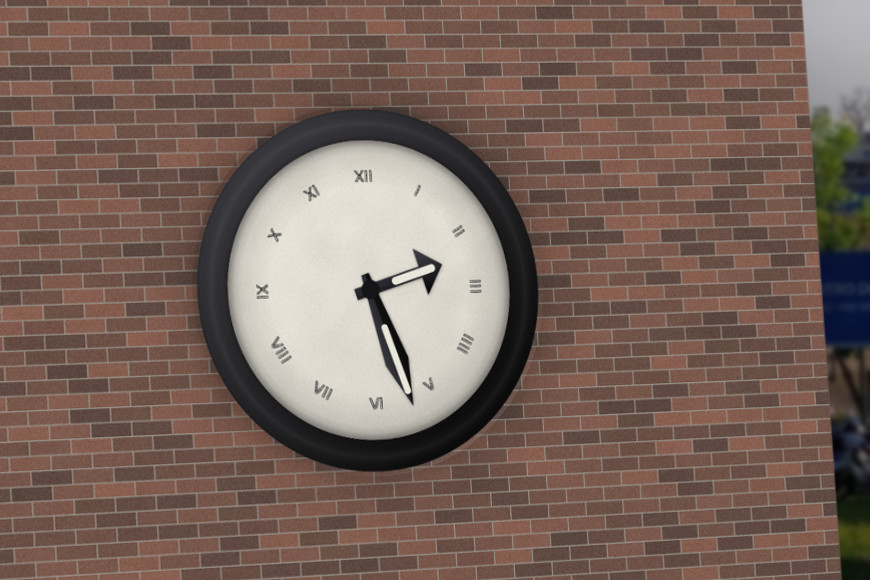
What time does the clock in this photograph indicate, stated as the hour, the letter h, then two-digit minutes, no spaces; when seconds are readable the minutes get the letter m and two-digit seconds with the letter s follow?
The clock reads 2h27
